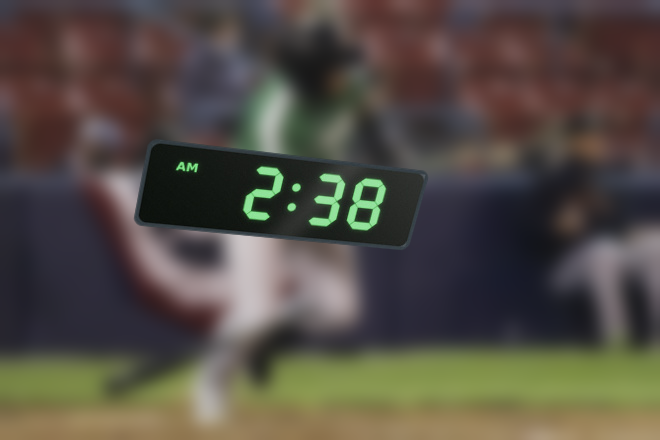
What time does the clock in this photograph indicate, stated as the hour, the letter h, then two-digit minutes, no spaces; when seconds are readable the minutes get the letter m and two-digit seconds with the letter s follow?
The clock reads 2h38
